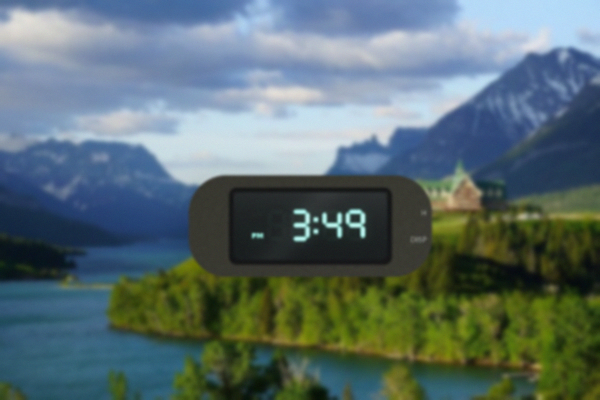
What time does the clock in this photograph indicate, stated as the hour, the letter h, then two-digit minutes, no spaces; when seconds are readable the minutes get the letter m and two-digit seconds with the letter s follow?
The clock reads 3h49
